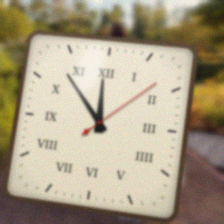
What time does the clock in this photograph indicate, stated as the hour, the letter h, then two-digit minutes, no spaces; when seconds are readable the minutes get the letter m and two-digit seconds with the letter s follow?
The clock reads 11h53m08s
